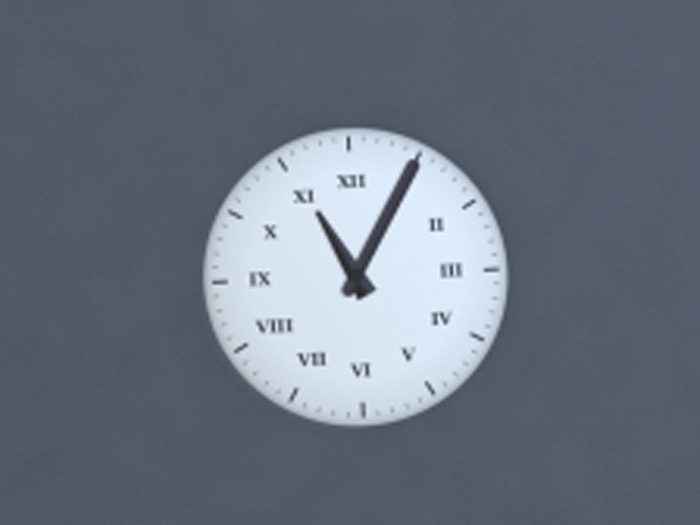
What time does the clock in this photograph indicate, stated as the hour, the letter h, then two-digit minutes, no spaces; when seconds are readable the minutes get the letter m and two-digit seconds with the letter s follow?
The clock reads 11h05
